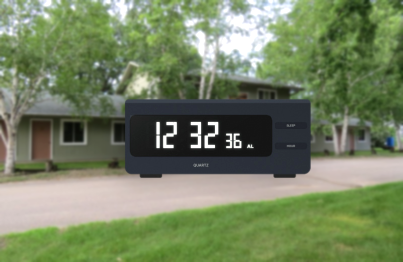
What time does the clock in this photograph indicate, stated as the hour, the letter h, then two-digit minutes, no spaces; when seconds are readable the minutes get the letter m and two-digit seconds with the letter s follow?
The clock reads 12h32m36s
